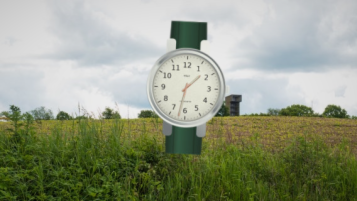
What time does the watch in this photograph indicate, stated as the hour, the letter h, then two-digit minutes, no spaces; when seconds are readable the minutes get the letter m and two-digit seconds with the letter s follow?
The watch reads 1h32
